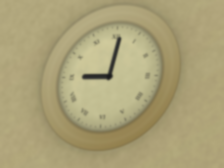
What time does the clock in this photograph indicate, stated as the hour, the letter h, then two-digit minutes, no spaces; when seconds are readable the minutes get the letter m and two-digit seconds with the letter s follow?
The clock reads 9h01
